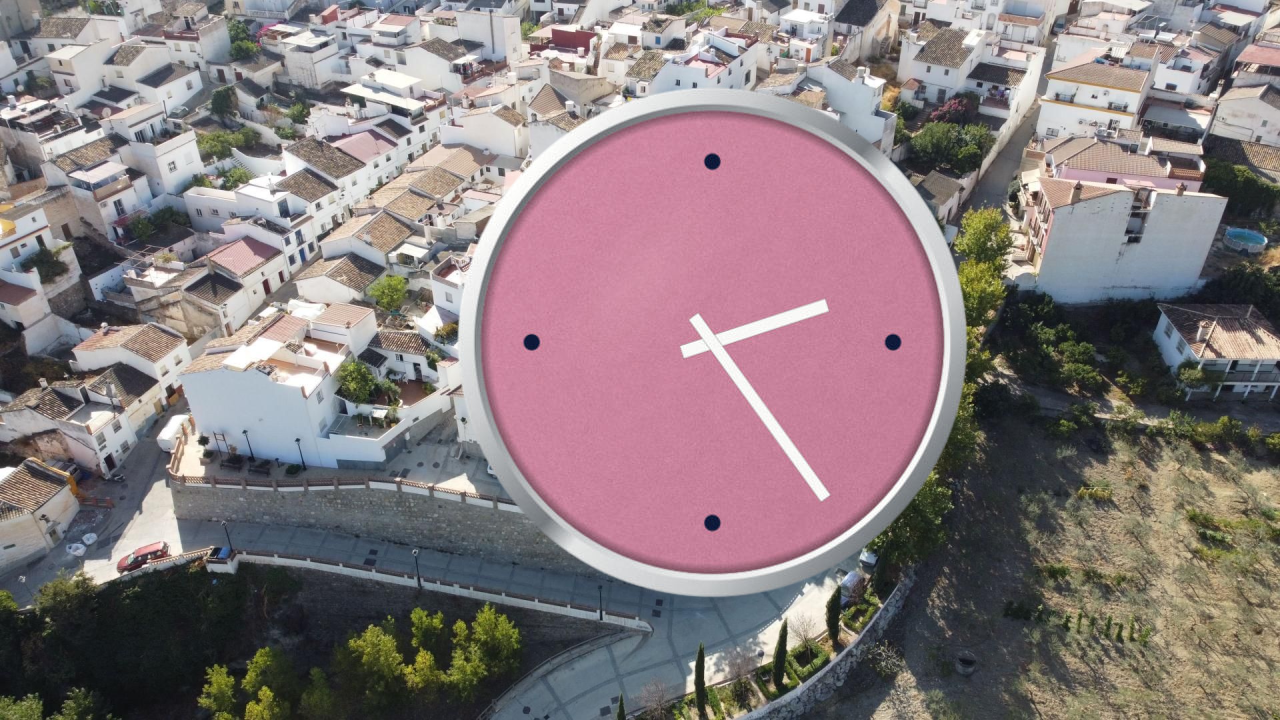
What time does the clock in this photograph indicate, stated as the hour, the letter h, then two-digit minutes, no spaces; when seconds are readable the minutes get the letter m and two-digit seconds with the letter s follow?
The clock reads 2h24
